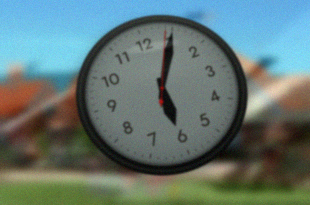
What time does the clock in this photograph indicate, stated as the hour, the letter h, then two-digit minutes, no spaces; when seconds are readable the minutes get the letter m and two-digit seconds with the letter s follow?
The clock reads 6h05m04s
